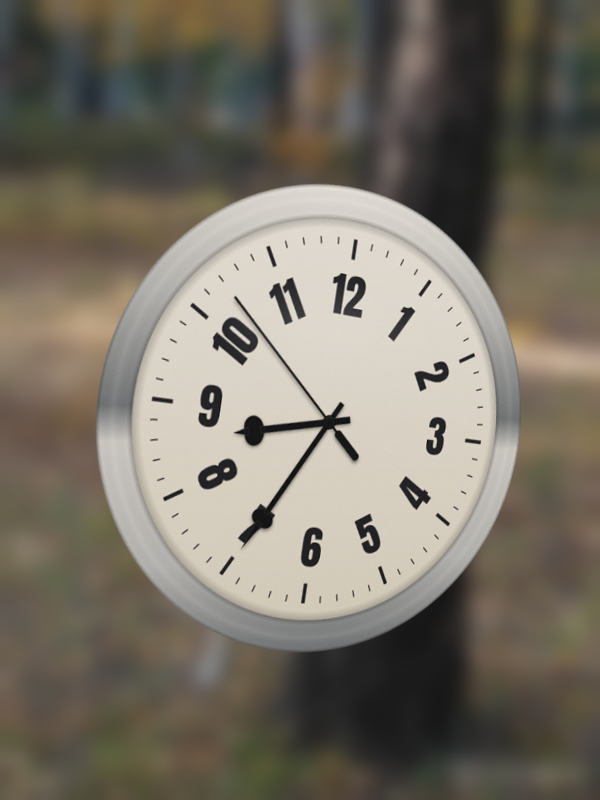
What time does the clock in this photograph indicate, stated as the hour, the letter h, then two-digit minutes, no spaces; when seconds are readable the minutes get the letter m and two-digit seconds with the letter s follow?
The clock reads 8h34m52s
